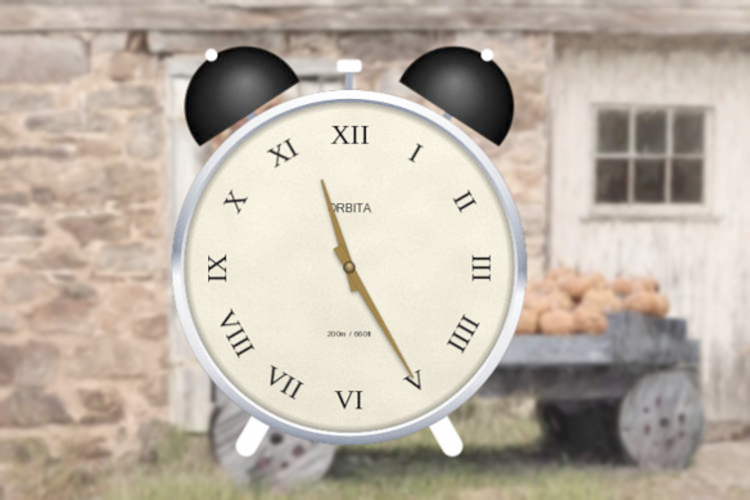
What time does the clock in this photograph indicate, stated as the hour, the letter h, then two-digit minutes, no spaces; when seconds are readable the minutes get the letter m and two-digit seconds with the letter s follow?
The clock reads 11h25
